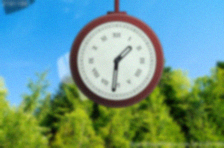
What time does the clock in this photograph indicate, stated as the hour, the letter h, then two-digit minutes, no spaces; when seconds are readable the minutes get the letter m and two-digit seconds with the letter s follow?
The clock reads 1h31
